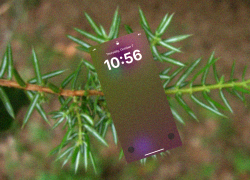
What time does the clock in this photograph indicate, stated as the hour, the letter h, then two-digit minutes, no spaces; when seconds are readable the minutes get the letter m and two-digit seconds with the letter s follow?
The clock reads 10h56
